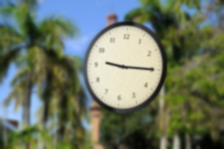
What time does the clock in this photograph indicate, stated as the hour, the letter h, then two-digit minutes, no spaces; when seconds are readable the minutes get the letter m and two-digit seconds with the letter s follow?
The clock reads 9h15
